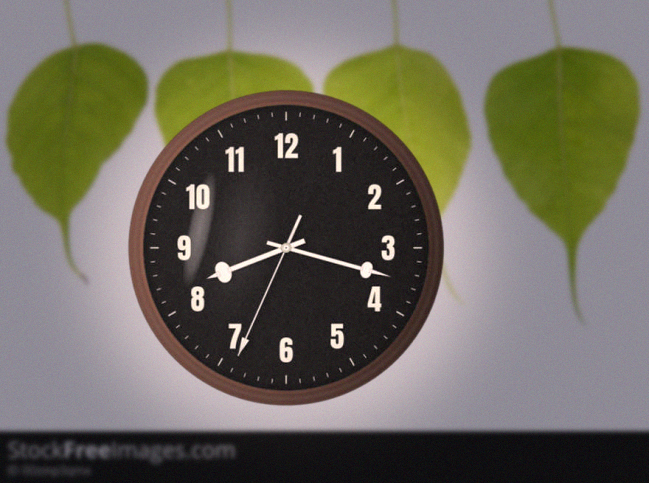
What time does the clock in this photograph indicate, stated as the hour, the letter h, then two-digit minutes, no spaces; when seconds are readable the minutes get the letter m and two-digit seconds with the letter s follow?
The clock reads 8h17m34s
